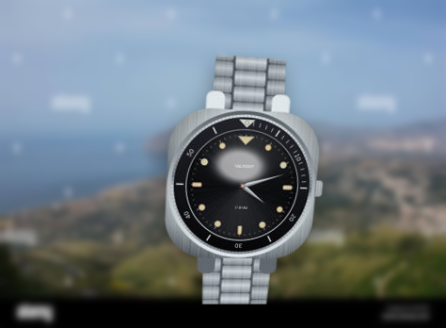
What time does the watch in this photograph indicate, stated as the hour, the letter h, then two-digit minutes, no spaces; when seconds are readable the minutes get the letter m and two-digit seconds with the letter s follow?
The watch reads 4h12
